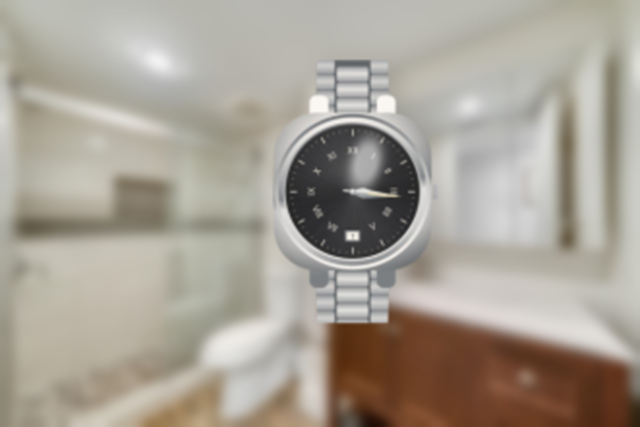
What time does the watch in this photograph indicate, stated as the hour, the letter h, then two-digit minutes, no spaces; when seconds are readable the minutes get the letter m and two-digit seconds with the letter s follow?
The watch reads 3h16
